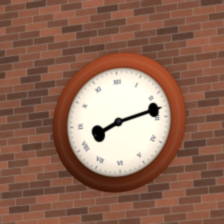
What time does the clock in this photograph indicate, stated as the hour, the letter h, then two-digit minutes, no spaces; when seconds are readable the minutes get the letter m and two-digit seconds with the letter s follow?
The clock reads 8h13
